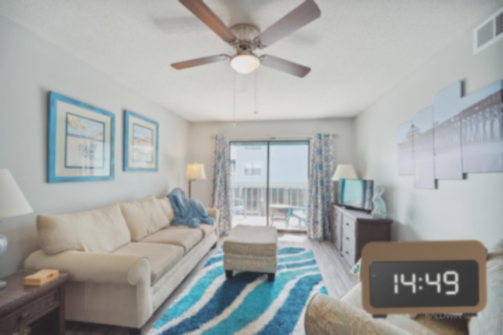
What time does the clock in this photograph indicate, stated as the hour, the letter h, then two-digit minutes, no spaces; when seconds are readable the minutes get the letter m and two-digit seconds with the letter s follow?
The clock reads 14h49
